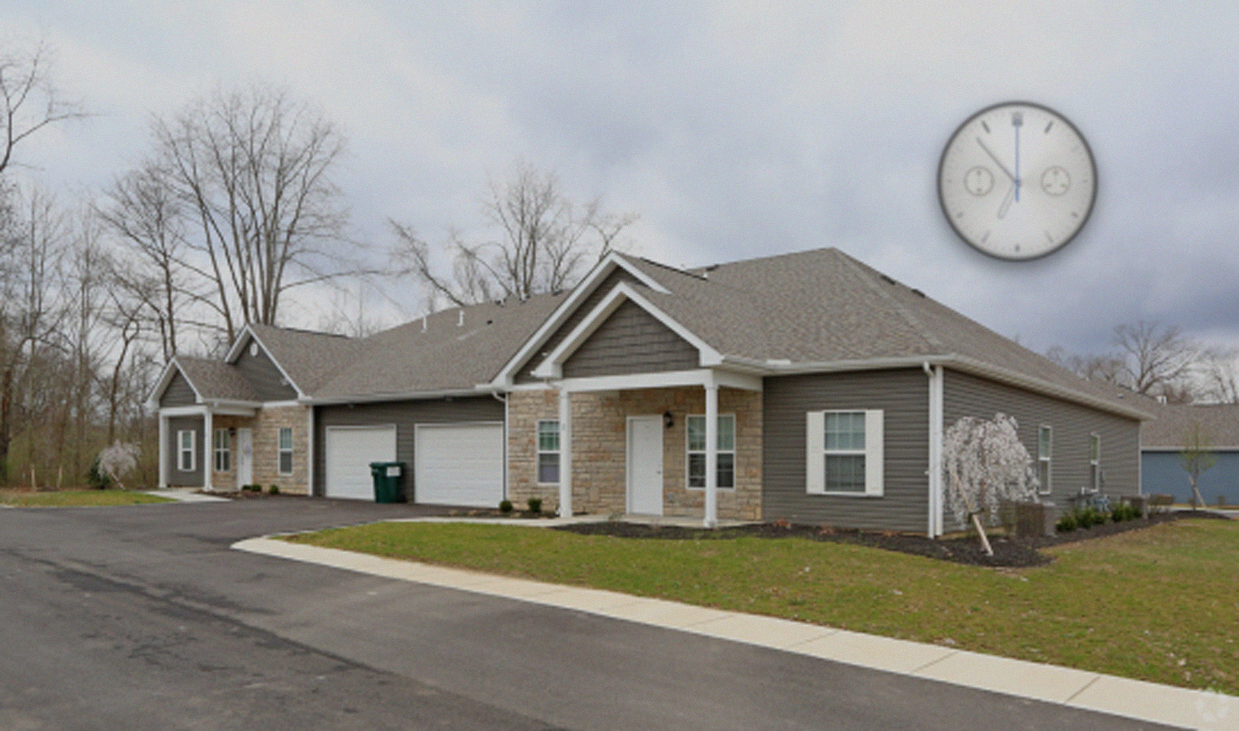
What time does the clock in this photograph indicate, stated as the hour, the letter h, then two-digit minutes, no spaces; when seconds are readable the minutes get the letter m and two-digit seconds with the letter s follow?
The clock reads 6h53
